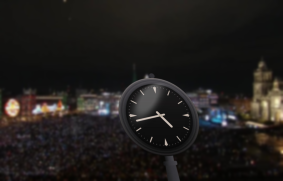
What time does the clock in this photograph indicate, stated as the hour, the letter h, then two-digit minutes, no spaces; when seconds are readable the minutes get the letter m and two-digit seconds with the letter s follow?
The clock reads 4h43
